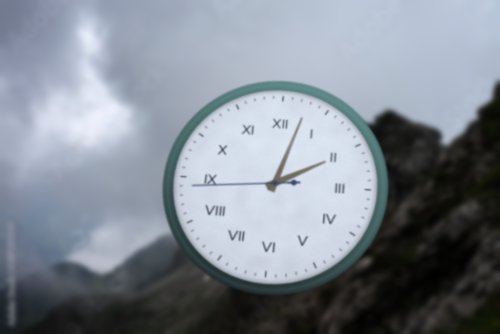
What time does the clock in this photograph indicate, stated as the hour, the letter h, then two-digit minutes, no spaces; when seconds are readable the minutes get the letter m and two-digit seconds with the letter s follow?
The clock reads 2h02m44s
